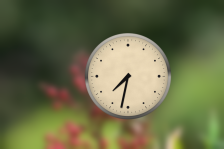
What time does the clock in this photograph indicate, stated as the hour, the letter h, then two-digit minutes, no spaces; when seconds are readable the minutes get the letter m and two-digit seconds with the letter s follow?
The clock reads 7h32
